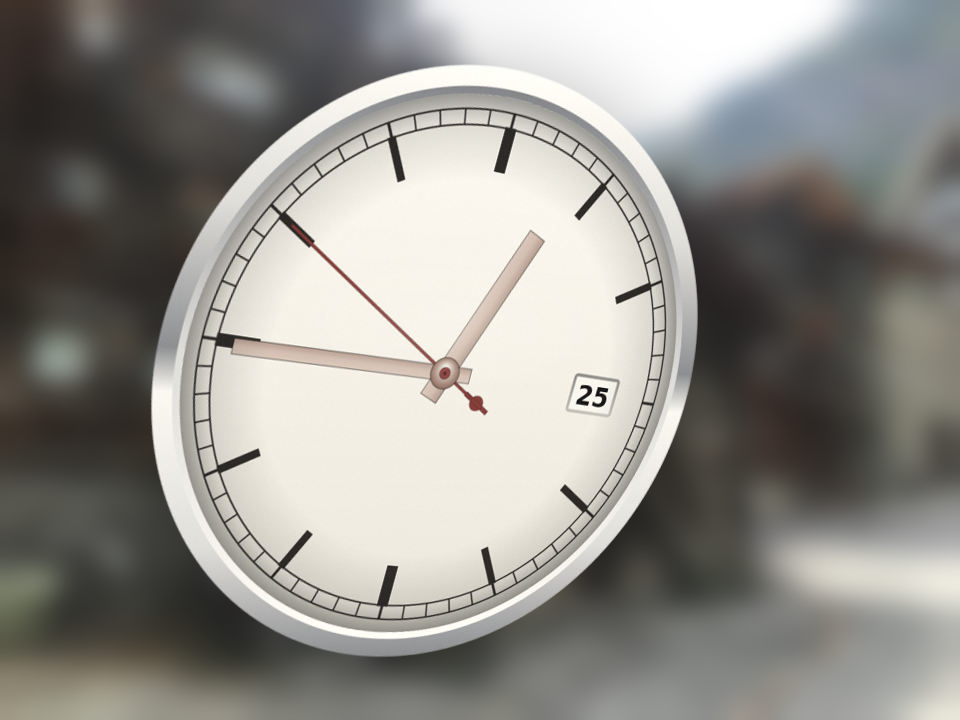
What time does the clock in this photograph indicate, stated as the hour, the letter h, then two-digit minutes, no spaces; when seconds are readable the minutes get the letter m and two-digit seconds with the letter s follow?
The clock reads 12h44m50s
